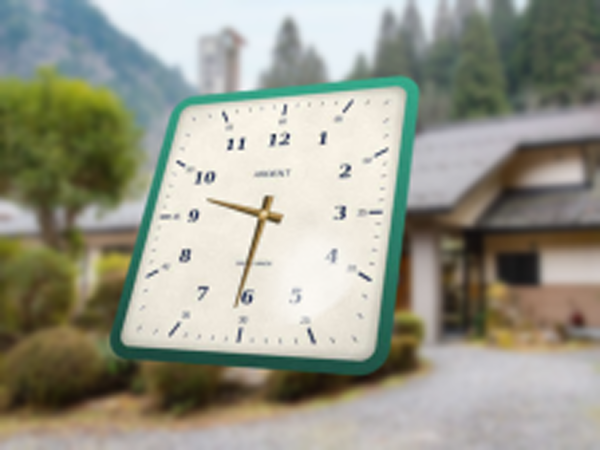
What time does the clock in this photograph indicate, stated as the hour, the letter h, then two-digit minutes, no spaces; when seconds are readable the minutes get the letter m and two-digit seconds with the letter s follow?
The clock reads 9h31
